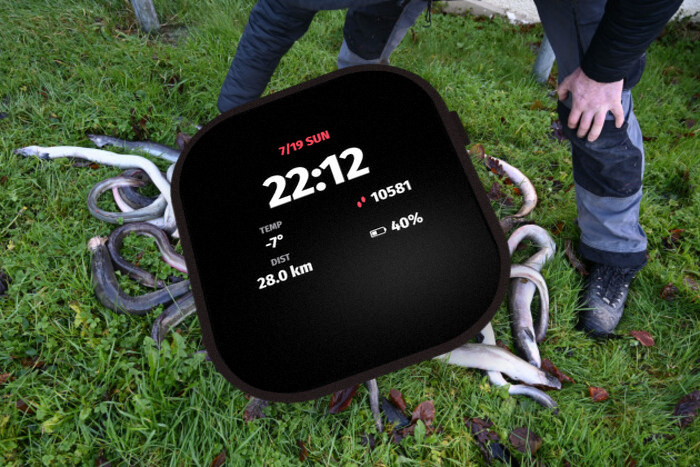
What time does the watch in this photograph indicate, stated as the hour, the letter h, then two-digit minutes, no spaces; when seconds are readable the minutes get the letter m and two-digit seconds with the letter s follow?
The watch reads 22h12
